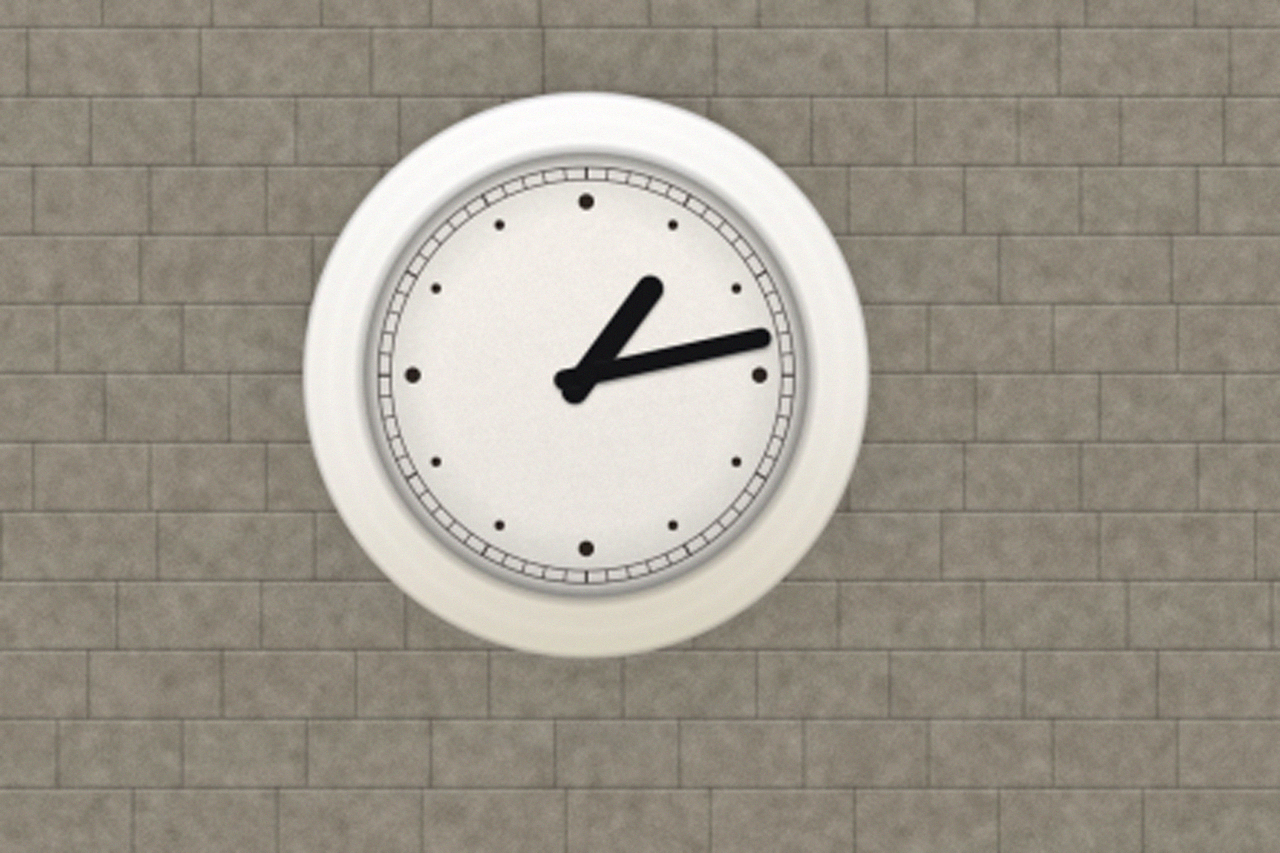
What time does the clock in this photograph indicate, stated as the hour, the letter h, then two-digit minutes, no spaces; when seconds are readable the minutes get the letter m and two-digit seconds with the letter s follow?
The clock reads 1h13
